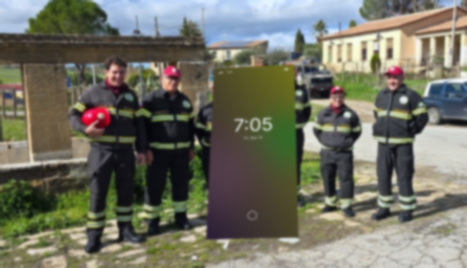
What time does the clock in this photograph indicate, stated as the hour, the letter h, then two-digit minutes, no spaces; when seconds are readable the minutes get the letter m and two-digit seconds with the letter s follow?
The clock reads 7h05
